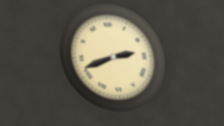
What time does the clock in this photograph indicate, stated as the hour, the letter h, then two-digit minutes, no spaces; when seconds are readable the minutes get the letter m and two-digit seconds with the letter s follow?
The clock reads 2h42
